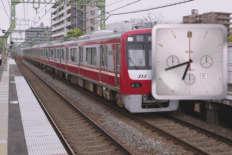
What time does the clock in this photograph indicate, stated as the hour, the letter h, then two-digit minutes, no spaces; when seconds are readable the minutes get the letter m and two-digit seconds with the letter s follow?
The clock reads 6h42
